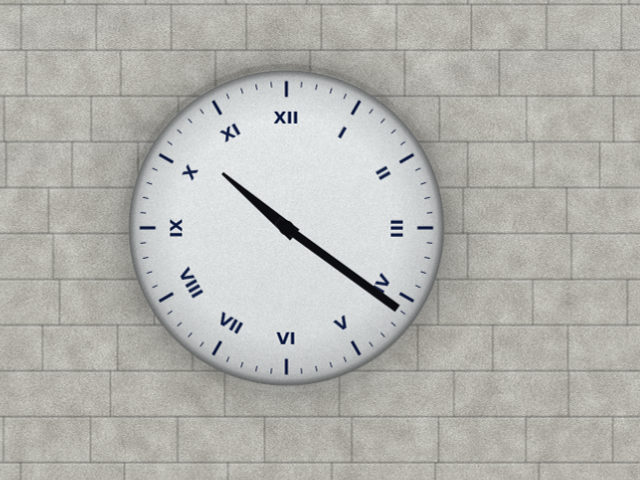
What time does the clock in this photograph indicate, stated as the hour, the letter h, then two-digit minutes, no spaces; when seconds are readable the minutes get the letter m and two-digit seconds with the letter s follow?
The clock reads 10h21
